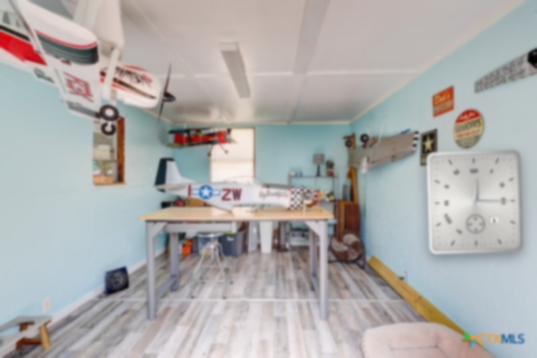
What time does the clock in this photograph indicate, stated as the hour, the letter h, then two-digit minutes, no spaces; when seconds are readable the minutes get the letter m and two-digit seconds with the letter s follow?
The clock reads 12h15
